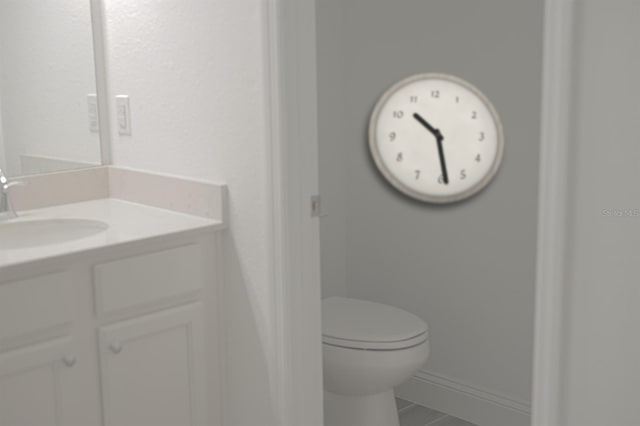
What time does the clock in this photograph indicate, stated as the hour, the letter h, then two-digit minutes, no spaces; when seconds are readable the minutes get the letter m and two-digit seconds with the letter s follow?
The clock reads 10h29
